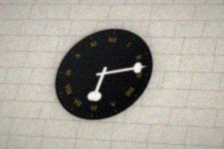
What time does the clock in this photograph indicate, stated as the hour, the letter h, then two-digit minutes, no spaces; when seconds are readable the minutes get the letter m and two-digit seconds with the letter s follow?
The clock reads 6h13
